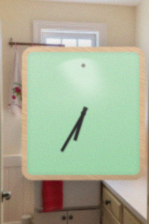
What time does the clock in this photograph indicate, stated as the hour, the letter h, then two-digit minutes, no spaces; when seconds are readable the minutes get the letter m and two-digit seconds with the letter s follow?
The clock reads 6h35
